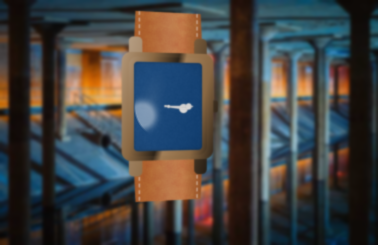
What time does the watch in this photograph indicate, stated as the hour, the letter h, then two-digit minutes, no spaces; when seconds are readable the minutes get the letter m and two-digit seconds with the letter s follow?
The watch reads 3h15
